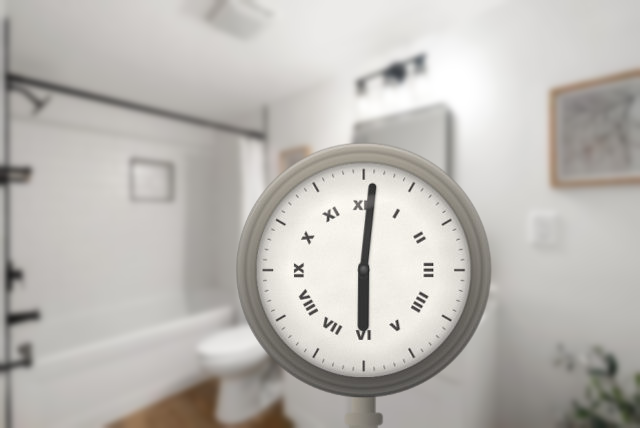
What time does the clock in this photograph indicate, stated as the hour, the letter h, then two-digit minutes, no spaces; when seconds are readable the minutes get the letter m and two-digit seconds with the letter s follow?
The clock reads 6h01
